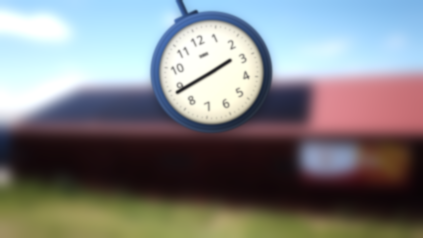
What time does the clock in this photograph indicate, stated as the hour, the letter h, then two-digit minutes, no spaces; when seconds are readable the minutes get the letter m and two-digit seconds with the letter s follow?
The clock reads 2h44
